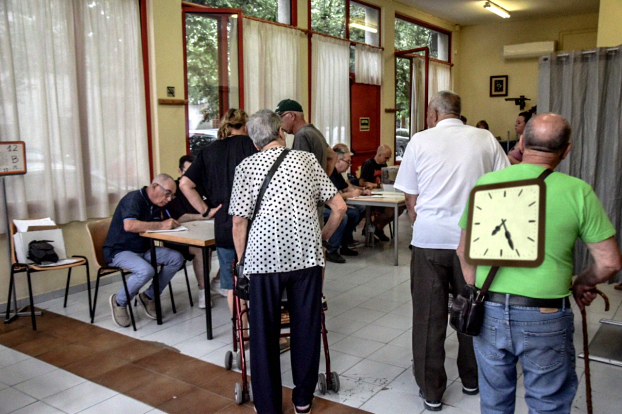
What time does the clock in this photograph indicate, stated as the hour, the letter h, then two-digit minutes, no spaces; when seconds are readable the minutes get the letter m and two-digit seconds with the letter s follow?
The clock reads 7h26
